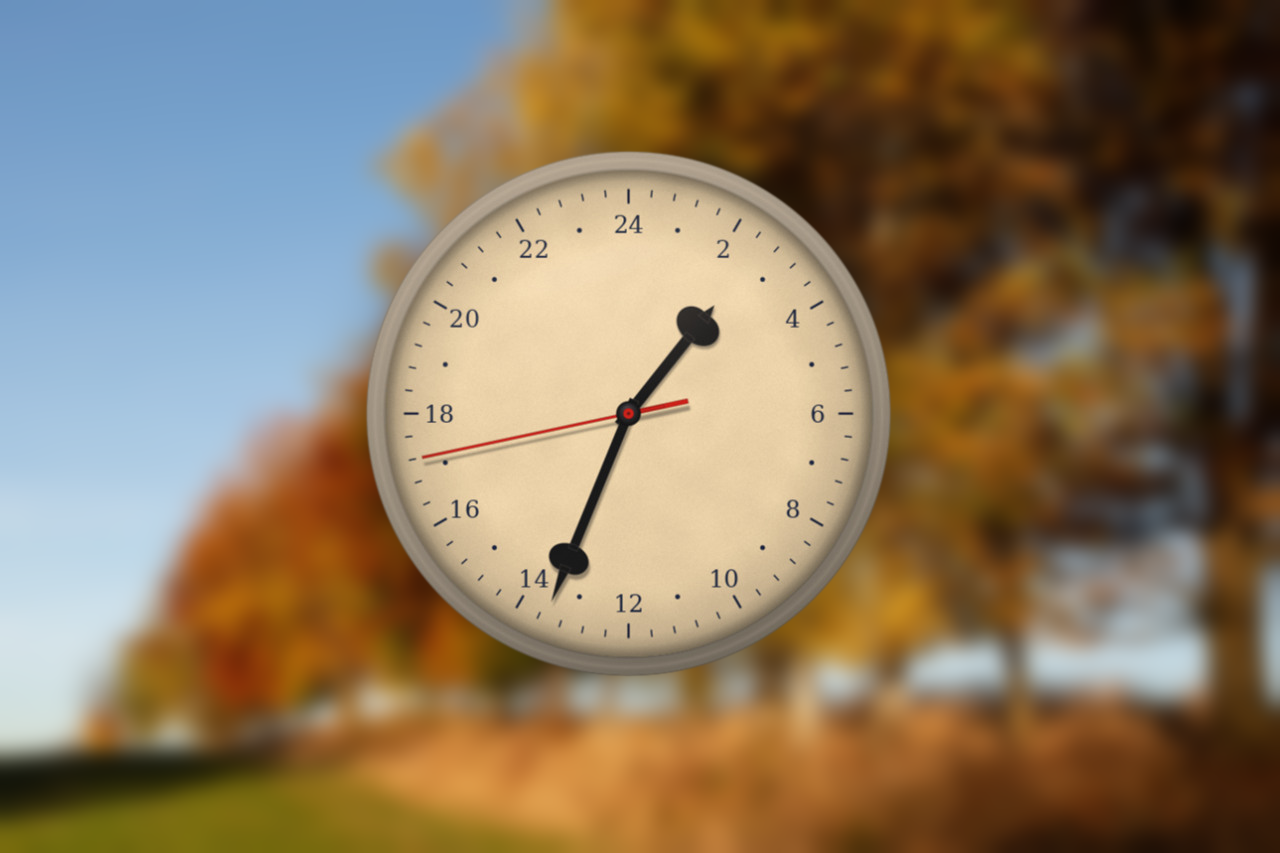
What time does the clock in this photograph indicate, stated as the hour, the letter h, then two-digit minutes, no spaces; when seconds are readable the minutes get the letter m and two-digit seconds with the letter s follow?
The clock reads 2h33m43s
